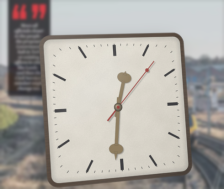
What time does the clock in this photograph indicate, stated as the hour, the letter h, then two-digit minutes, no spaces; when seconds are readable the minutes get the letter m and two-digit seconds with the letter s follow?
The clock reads 12h31m07s
